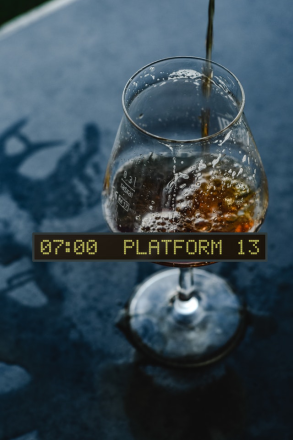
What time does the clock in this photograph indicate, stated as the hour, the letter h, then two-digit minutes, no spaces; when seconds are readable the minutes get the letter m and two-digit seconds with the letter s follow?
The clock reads 7h00
